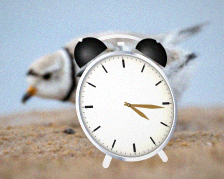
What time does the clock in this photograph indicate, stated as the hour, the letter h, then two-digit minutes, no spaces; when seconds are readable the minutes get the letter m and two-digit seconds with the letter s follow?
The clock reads 4h16
